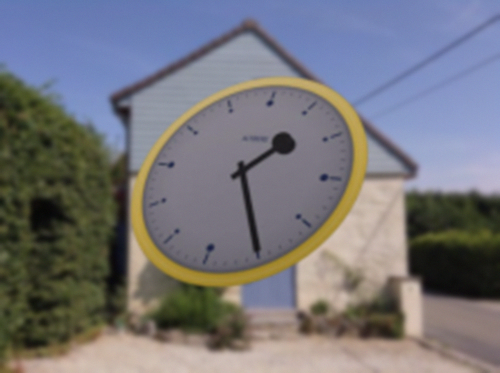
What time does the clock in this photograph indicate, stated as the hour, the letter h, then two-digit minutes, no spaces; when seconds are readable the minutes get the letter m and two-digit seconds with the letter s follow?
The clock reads 1h25
